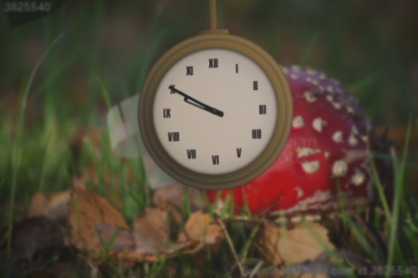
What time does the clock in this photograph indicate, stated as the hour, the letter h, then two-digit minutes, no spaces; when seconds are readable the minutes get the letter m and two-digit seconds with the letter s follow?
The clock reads 9h50
